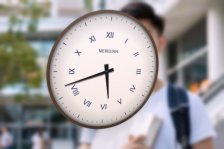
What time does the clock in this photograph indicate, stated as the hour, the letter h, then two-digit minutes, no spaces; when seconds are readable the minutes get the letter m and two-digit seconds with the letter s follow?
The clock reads 5h42
